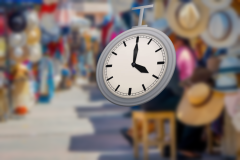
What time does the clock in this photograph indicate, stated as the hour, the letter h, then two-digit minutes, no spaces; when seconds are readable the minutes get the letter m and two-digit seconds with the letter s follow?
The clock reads 4h00
